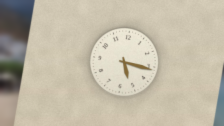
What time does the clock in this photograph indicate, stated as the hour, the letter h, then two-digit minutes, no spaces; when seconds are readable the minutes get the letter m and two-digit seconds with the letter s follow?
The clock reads 5h16
